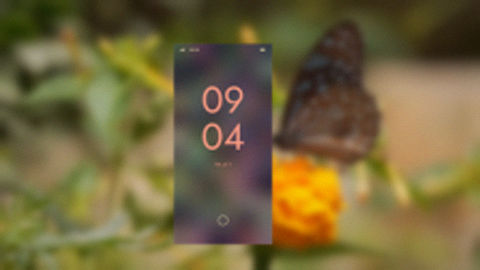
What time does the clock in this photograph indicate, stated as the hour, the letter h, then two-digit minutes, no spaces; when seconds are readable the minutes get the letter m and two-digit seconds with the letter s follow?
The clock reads 9h04
